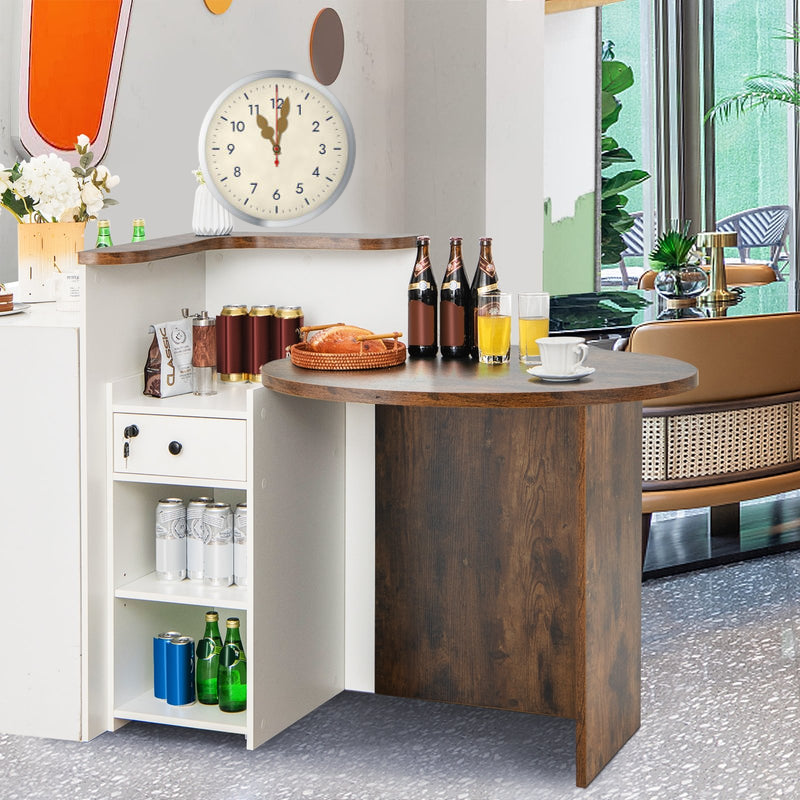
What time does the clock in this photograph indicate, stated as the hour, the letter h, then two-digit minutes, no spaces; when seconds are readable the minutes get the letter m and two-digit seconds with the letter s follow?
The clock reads 11h02m00s
